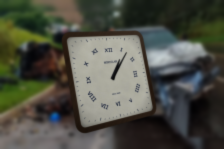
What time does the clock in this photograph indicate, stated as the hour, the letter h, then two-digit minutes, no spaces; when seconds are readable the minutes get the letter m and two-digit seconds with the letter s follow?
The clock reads 1h07
